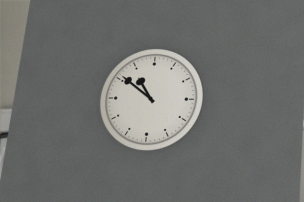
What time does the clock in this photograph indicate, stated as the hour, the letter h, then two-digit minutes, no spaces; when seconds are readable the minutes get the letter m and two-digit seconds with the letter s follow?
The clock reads 10h51
